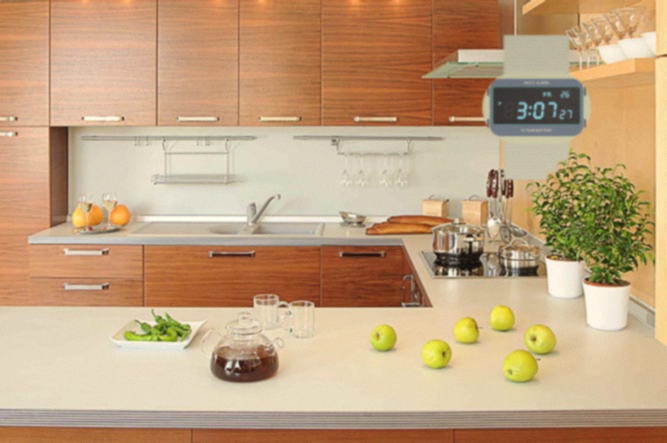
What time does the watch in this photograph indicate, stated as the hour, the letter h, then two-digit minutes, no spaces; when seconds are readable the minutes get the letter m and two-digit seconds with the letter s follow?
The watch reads 3h07
